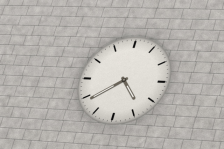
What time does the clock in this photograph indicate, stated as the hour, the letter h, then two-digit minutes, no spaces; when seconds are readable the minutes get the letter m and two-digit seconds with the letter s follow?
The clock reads 4h39
